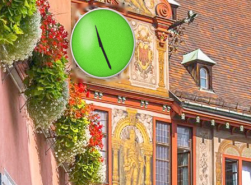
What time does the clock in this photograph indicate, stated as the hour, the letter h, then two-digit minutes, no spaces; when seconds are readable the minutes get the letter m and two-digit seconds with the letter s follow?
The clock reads 11h26
